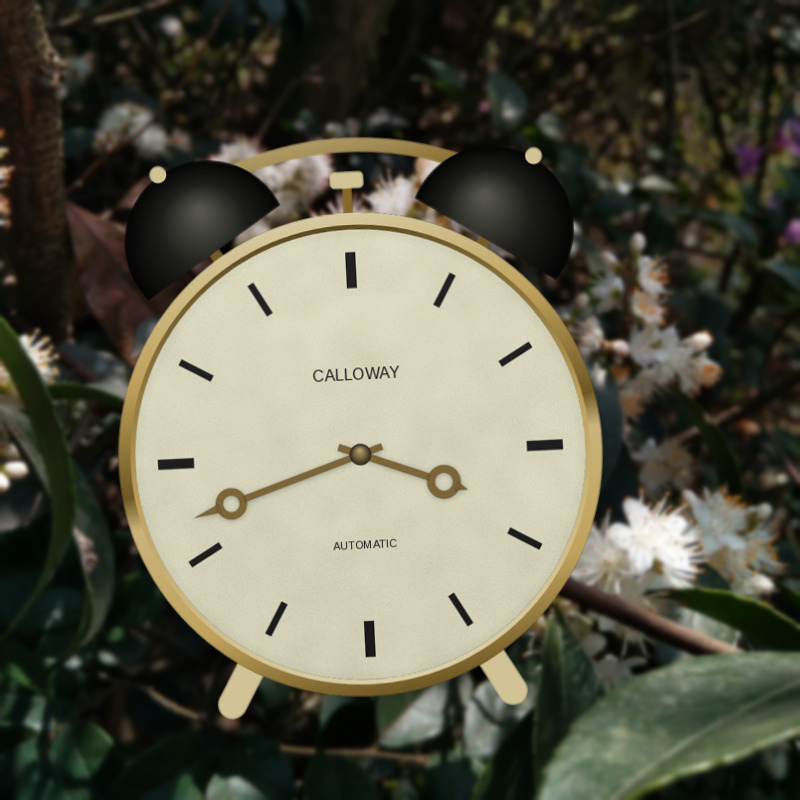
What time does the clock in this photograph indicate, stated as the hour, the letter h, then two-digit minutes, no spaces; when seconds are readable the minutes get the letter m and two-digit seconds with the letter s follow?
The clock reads 3h42
